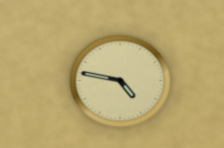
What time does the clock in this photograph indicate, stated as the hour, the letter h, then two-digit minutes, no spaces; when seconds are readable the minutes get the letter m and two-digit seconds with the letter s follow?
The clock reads 4h47
